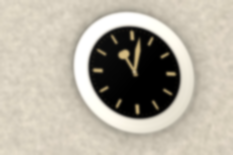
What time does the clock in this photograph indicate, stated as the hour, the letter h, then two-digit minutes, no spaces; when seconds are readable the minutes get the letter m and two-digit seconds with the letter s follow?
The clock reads 11h02
